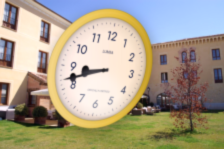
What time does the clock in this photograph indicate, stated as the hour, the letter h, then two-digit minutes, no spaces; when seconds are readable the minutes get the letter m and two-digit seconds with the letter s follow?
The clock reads 8h42
